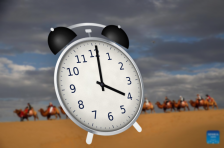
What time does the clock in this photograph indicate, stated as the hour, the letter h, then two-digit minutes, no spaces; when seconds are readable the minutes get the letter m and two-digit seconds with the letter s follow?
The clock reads 4h01
